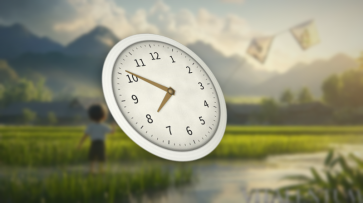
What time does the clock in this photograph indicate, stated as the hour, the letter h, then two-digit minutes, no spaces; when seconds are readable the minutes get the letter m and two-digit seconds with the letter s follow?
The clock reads 7h51
